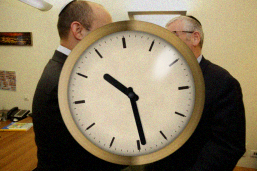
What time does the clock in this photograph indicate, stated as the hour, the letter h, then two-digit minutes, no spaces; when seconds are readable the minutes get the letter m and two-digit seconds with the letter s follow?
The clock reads 10h29
